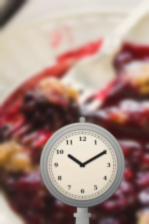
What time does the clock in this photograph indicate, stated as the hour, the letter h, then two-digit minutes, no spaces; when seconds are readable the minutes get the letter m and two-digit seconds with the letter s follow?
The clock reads 10h10
